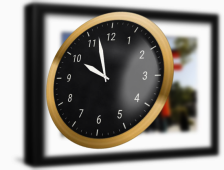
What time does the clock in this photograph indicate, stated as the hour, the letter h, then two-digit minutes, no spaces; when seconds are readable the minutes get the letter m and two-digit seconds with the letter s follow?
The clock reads 9h57
